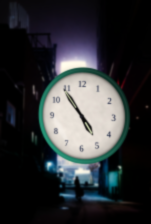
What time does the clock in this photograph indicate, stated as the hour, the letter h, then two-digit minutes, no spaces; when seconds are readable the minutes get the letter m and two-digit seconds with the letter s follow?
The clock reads 4h54
